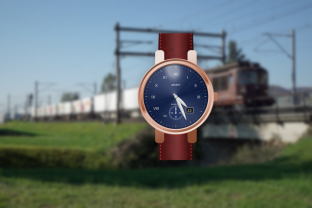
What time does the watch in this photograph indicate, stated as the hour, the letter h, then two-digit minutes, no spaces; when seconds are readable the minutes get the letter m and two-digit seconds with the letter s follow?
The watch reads 4h26
